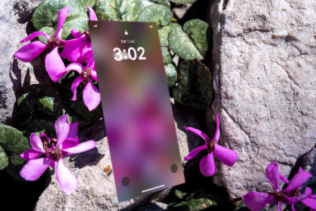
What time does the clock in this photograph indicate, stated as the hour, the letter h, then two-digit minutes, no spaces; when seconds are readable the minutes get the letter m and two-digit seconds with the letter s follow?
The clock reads 3h02
